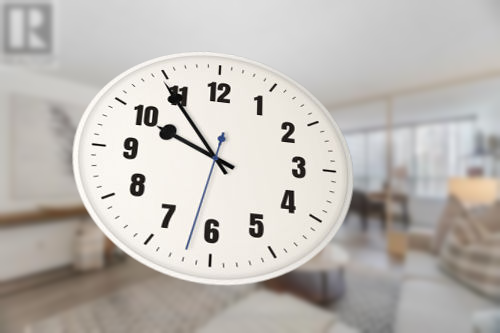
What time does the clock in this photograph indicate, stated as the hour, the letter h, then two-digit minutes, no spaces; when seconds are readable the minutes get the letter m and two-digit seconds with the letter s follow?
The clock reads 9h54m32s
